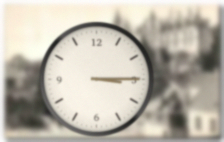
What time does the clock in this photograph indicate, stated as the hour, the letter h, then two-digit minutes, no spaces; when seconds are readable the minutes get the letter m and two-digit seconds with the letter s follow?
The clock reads 3h15
